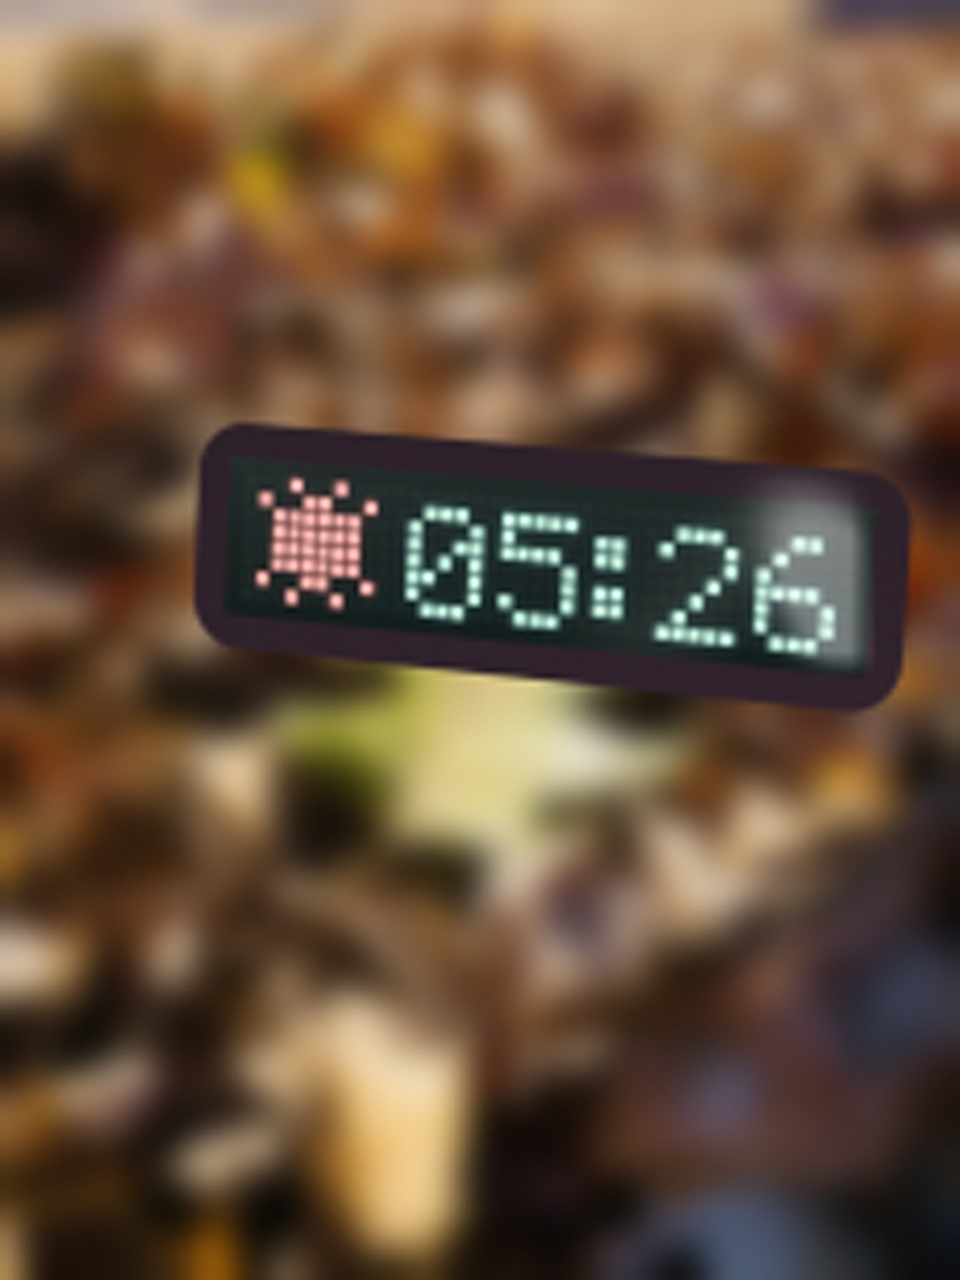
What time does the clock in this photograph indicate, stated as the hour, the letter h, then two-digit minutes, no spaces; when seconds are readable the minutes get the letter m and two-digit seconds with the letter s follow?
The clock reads 5h26
